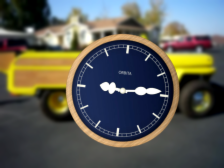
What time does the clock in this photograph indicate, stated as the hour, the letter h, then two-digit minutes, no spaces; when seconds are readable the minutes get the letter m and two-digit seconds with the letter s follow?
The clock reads 9h14
